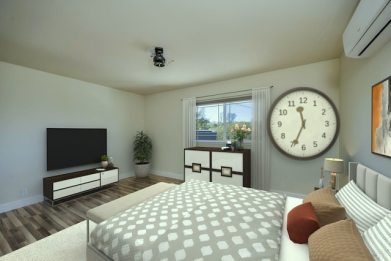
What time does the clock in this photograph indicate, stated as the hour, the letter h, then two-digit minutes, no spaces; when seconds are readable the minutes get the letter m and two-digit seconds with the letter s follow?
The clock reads 11h34
